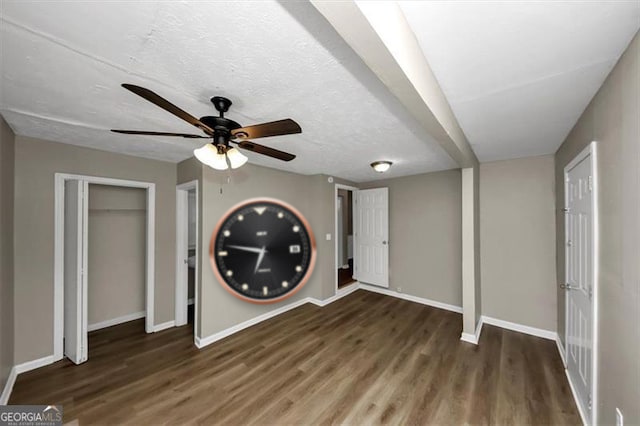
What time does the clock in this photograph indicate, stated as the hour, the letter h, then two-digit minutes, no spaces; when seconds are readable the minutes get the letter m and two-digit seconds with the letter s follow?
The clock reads 6h47
